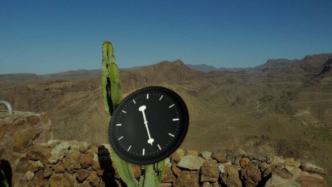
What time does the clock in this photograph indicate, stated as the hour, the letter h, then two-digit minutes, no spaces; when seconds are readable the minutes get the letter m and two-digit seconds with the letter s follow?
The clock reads 11h27
